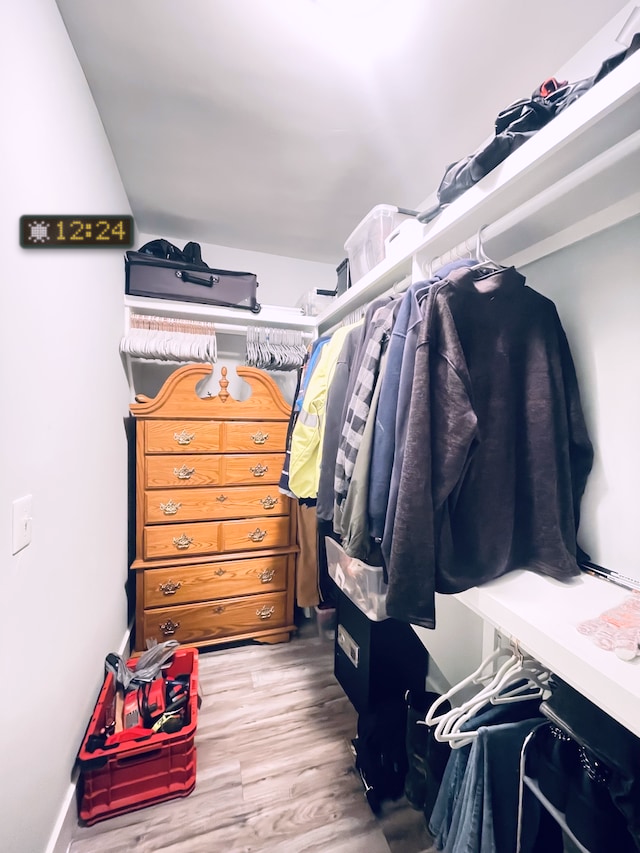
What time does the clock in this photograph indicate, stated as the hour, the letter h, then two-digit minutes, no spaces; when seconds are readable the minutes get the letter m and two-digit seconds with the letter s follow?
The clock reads 12h24
